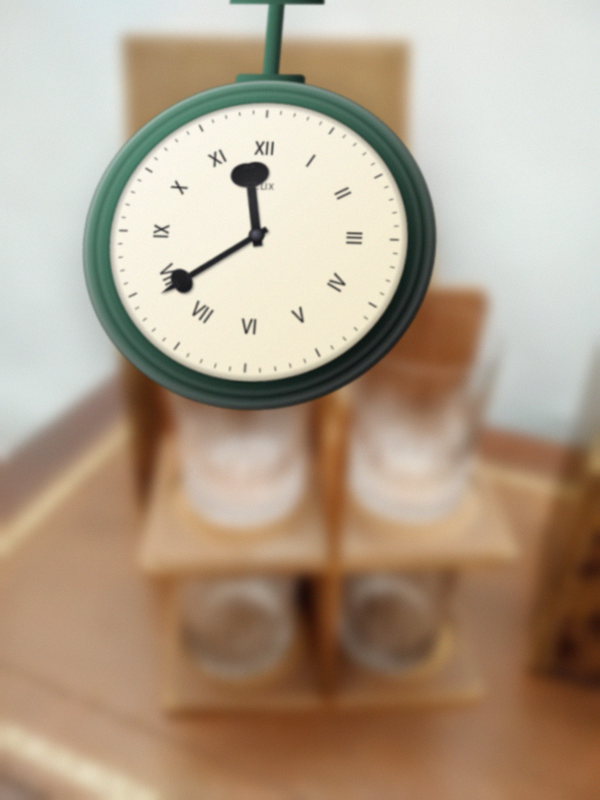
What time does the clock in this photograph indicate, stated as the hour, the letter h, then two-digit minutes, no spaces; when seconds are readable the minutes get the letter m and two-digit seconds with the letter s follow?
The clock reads 11h39
